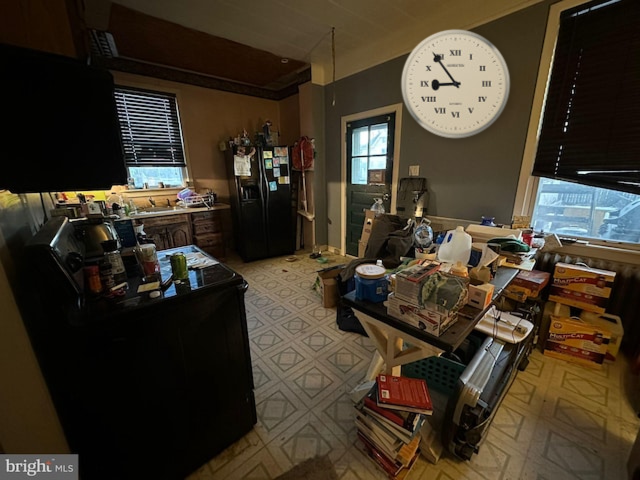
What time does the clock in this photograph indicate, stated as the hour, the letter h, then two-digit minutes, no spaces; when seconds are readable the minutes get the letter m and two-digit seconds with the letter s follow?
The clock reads 8h54
